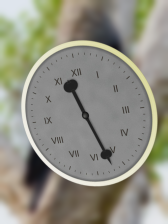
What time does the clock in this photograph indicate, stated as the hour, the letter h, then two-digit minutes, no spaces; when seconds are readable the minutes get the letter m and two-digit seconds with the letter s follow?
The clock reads 11h27
